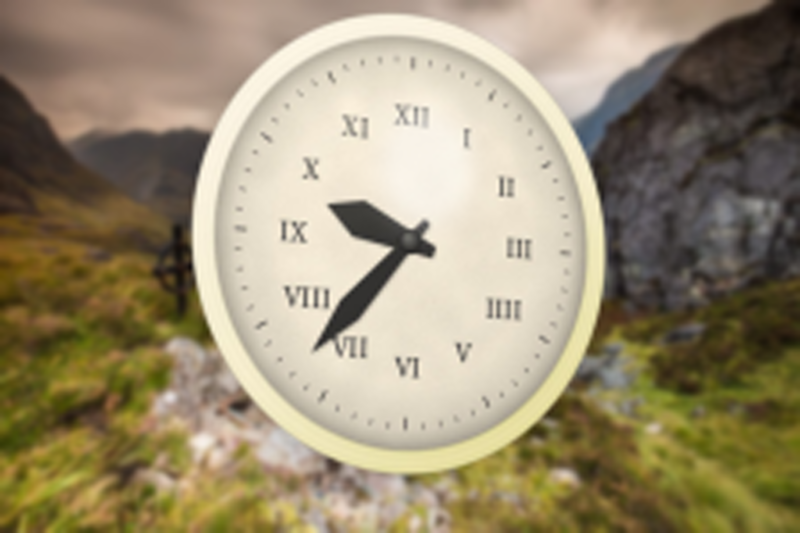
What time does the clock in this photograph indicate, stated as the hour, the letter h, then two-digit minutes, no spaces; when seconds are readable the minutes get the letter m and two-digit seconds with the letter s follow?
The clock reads 9h37
